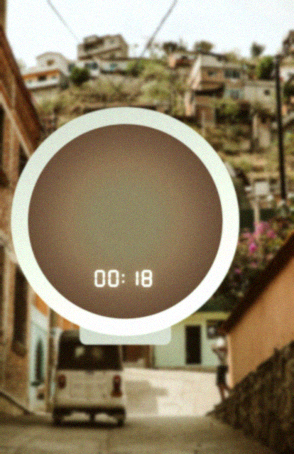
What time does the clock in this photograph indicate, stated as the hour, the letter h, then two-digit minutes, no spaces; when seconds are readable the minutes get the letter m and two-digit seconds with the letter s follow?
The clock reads 0h18
